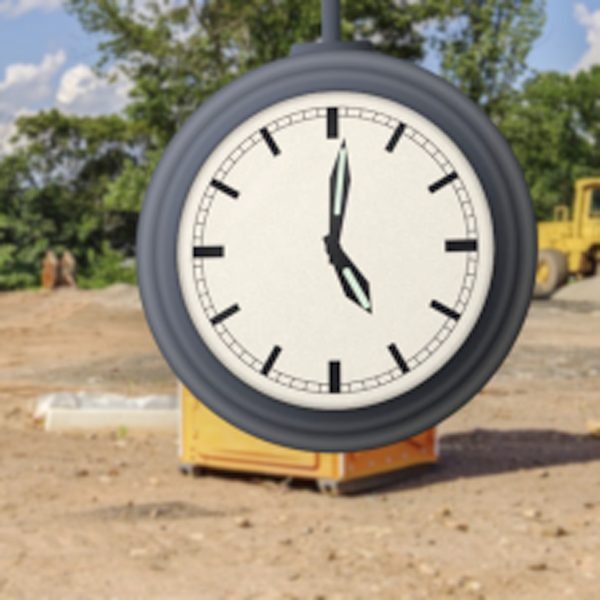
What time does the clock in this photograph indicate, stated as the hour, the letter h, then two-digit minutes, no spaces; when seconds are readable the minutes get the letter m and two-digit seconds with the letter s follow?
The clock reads 5h01
